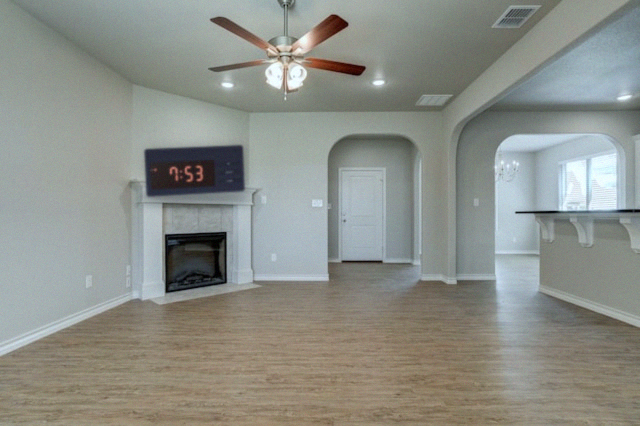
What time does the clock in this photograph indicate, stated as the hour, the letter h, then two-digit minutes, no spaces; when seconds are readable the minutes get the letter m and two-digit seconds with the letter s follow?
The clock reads 7h53
